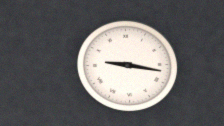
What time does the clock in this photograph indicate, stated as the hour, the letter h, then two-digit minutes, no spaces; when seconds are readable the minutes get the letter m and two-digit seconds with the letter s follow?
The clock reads 9h17
